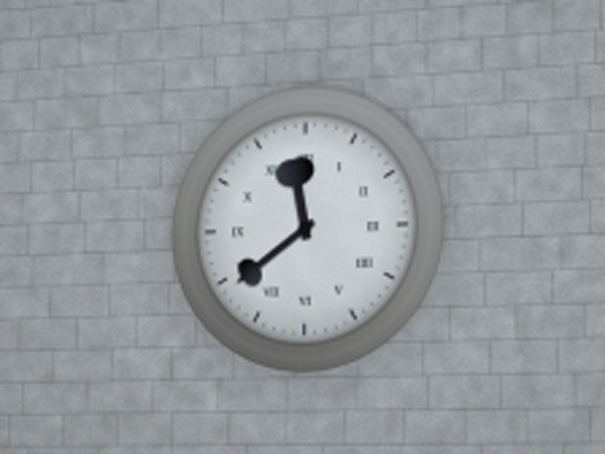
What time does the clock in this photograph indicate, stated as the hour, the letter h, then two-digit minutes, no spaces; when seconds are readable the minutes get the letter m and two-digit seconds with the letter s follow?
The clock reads 11h39
